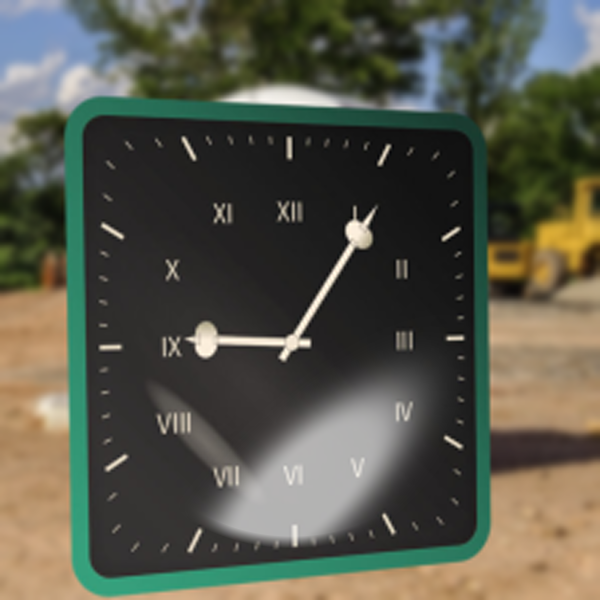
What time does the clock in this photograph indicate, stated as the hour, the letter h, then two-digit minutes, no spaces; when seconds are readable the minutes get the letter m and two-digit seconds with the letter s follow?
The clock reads 9h06
